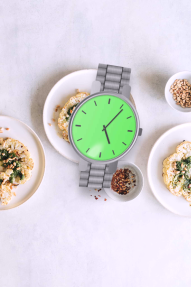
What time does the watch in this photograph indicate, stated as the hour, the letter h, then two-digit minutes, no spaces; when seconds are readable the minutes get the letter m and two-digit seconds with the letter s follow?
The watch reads 5h06
